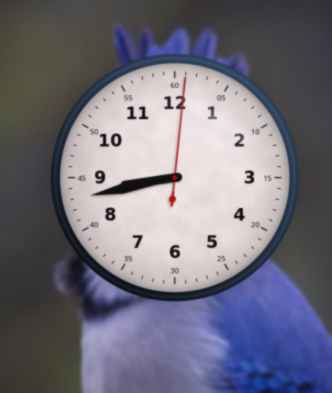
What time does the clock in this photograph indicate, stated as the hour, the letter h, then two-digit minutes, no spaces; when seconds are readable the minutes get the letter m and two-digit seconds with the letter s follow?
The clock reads 8h43m01s
